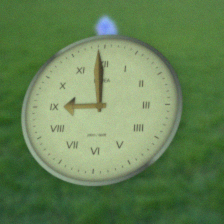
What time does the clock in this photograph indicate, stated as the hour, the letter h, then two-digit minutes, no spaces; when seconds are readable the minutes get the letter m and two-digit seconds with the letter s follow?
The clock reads 8h59
